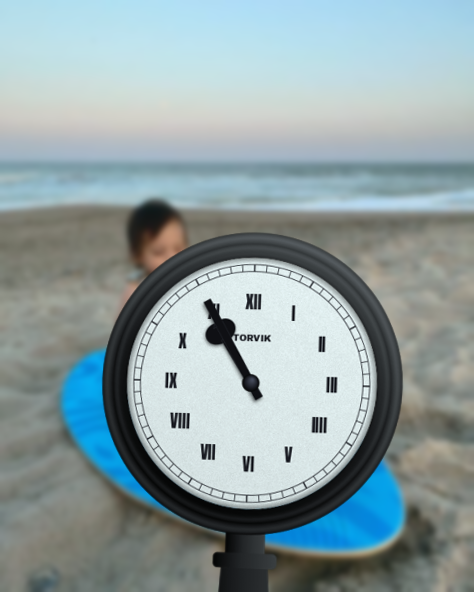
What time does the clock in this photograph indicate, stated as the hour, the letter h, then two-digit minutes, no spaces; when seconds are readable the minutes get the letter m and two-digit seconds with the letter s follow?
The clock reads 10h55
